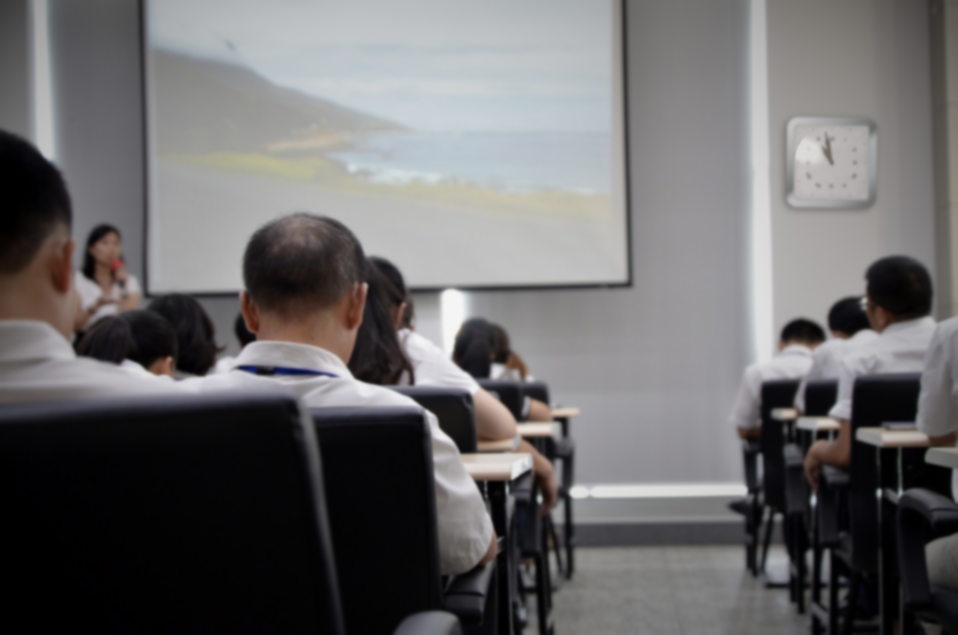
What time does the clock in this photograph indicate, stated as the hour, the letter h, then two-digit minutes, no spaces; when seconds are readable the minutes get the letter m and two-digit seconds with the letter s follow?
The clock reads 10h58
